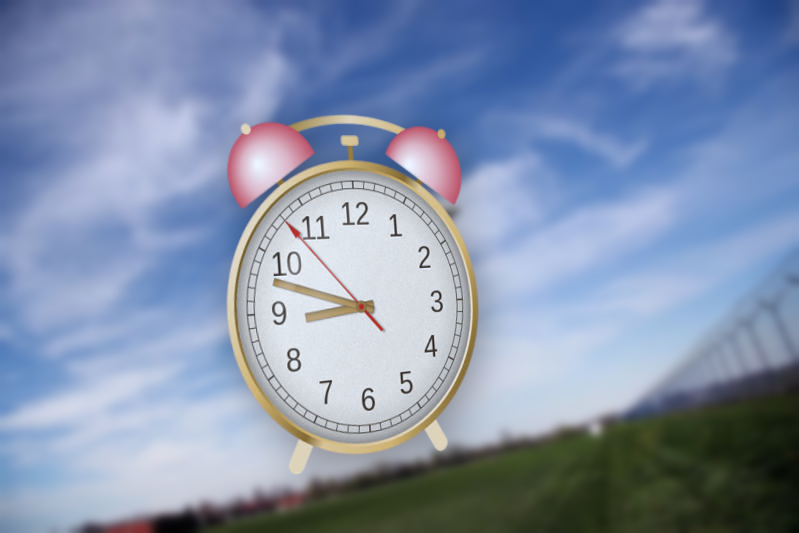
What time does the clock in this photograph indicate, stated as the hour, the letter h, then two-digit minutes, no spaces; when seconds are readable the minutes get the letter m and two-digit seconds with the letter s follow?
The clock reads 8h47m53s
